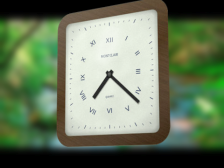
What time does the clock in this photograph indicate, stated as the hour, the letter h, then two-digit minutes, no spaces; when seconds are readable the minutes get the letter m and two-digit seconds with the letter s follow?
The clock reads 7h22
